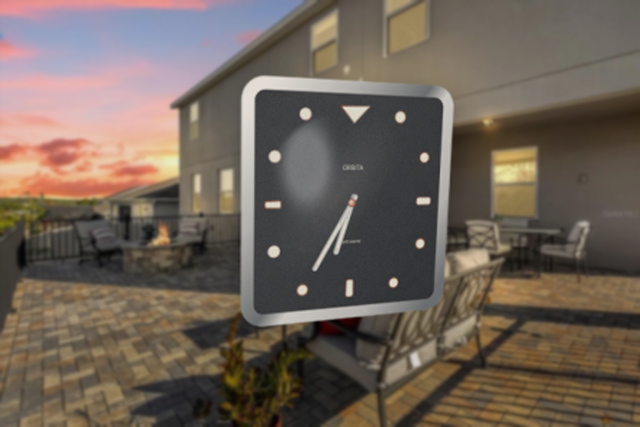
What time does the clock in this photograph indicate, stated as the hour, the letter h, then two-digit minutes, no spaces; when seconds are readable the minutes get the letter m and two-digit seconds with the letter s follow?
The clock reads 6h35
